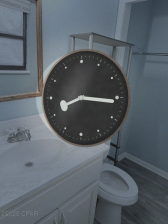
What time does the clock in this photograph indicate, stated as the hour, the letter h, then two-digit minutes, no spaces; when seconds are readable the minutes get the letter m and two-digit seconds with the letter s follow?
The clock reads 8h16
